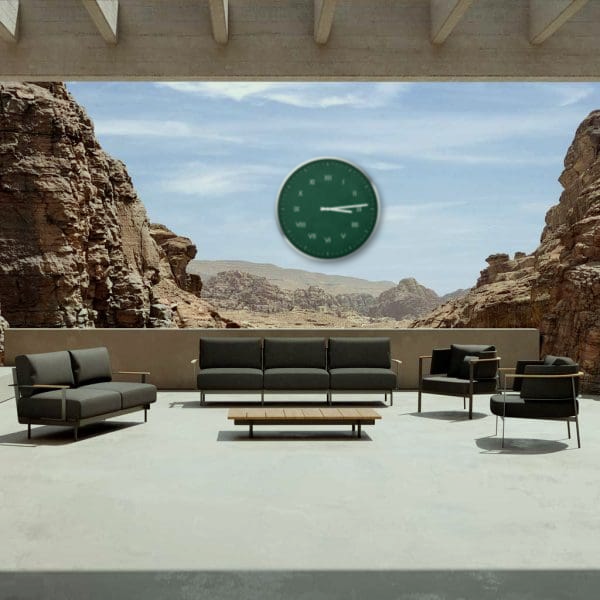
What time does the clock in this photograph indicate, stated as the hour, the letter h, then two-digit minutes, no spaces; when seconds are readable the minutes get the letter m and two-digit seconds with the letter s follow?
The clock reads 3h14
